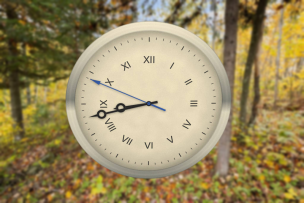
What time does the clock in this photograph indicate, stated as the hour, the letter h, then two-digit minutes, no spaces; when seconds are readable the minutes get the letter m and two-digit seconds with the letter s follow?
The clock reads 8h42m49s
